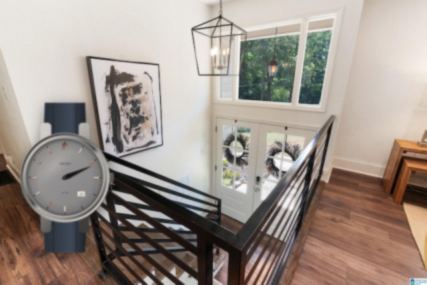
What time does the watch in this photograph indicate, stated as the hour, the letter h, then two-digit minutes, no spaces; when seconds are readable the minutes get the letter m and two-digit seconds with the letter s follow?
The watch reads 2h11
